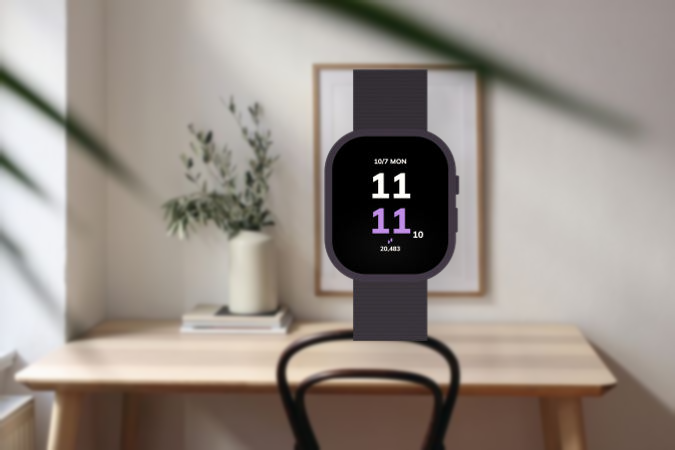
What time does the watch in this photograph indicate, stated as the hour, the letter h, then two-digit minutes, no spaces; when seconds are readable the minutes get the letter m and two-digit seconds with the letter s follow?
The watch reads 11h11m10s
